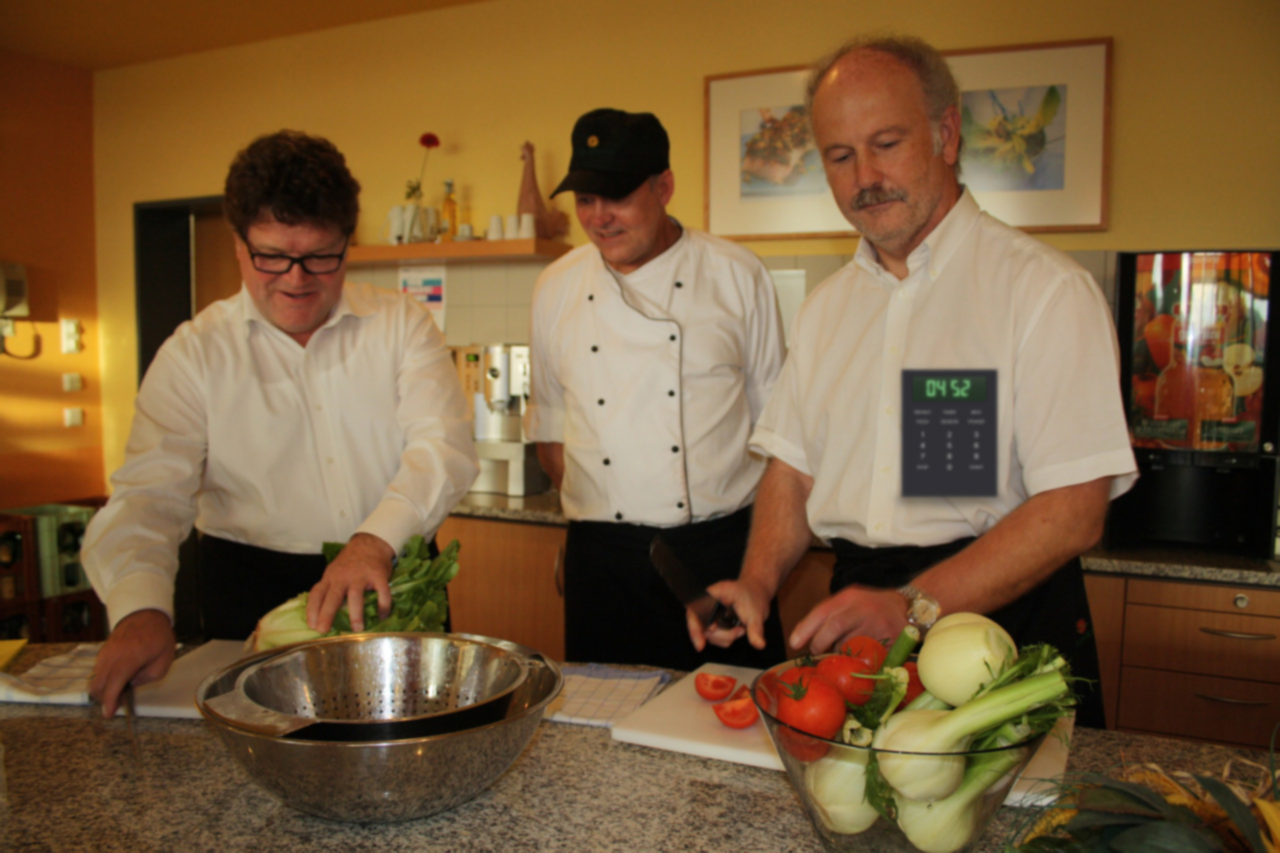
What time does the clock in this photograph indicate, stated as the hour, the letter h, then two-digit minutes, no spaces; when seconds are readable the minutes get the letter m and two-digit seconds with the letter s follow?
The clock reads 4h52
